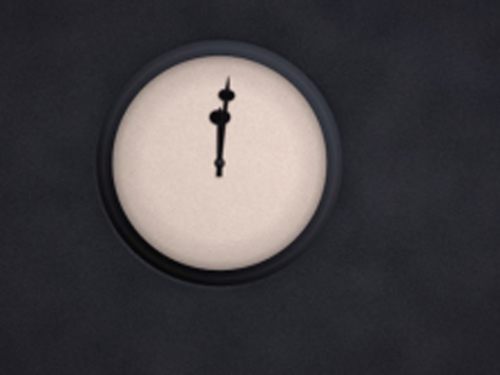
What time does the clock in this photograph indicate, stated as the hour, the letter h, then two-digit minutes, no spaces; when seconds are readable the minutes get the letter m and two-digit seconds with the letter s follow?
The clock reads 12h01
